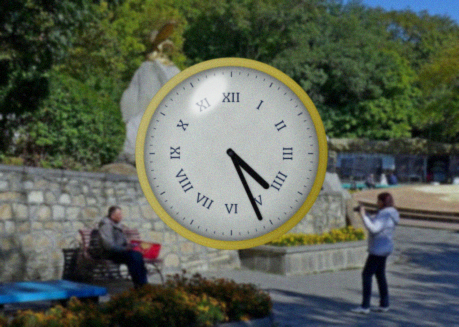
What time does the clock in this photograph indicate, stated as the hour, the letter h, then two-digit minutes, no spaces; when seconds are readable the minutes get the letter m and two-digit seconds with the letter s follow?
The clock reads 4h26
